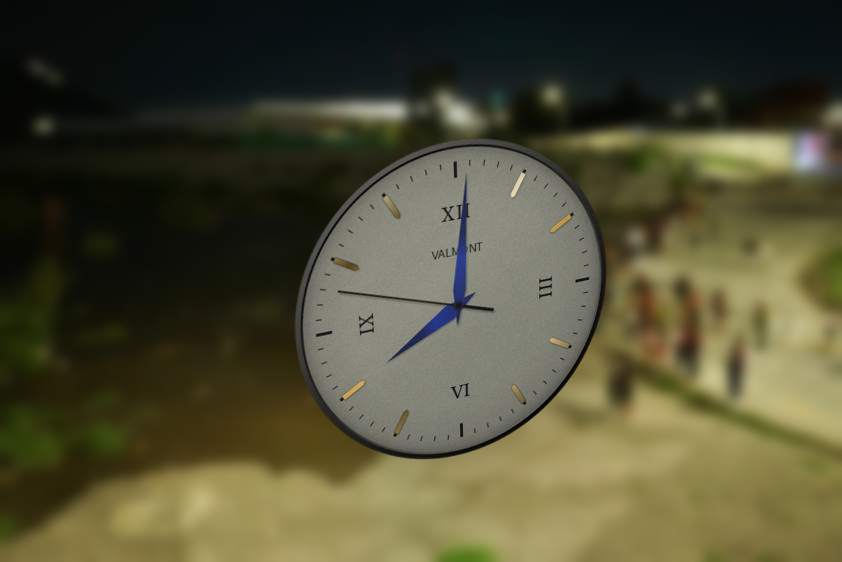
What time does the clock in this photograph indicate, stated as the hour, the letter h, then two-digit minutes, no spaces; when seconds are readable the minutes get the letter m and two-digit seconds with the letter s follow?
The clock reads 8h00m48s
